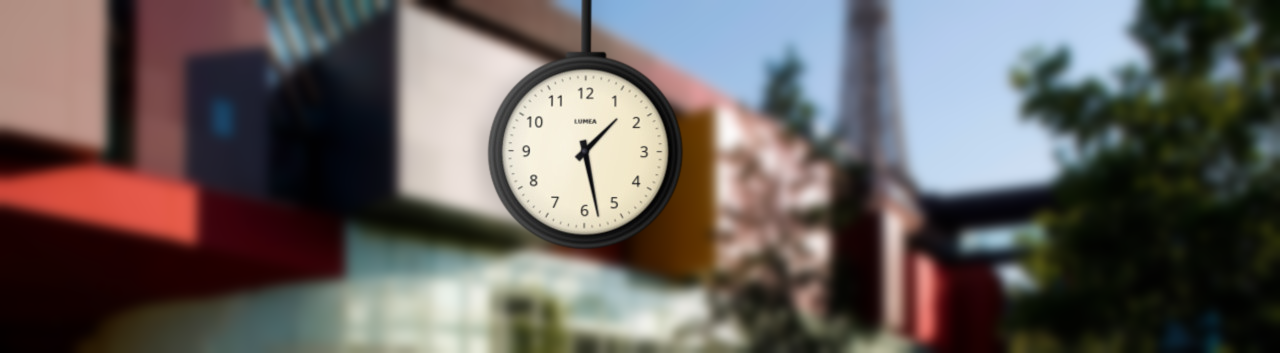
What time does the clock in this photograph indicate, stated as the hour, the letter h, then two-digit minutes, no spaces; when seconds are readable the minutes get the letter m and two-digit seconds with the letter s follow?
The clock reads 1h28
